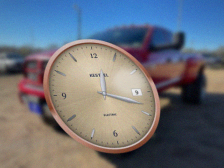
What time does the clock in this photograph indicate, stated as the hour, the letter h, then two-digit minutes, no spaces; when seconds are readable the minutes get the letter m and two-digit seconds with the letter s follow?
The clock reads 12h18
